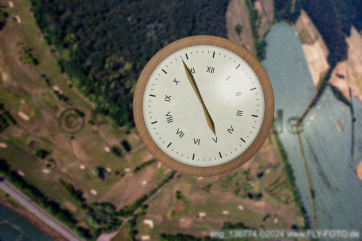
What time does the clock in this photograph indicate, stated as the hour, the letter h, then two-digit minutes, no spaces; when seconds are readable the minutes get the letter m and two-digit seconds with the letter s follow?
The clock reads 4h54
